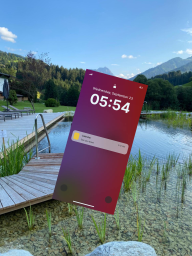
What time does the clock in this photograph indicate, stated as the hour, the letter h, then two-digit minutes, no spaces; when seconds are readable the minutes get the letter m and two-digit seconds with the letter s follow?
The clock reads 5h54
